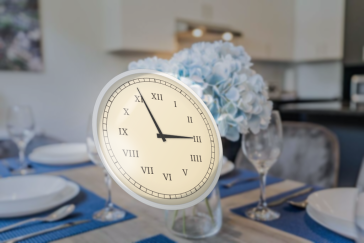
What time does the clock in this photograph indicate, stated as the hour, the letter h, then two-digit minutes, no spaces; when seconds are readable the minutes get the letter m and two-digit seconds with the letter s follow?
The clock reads 2h56
